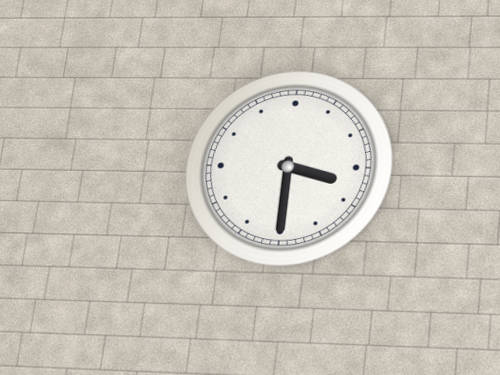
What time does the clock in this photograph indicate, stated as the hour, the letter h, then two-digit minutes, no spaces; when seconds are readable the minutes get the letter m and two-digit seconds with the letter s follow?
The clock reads 3h30
